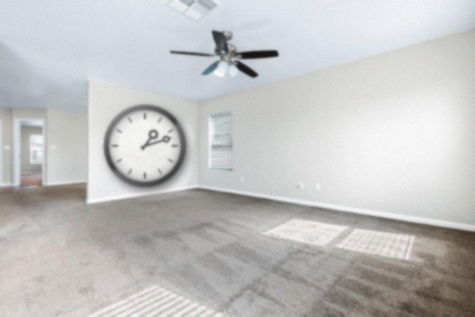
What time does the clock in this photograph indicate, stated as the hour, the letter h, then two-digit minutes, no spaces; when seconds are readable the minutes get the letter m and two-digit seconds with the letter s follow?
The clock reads 1h12
